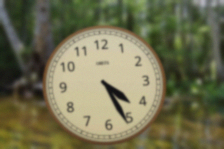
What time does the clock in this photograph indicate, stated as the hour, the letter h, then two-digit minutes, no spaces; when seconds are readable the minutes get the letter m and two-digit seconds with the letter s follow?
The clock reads 4h26
